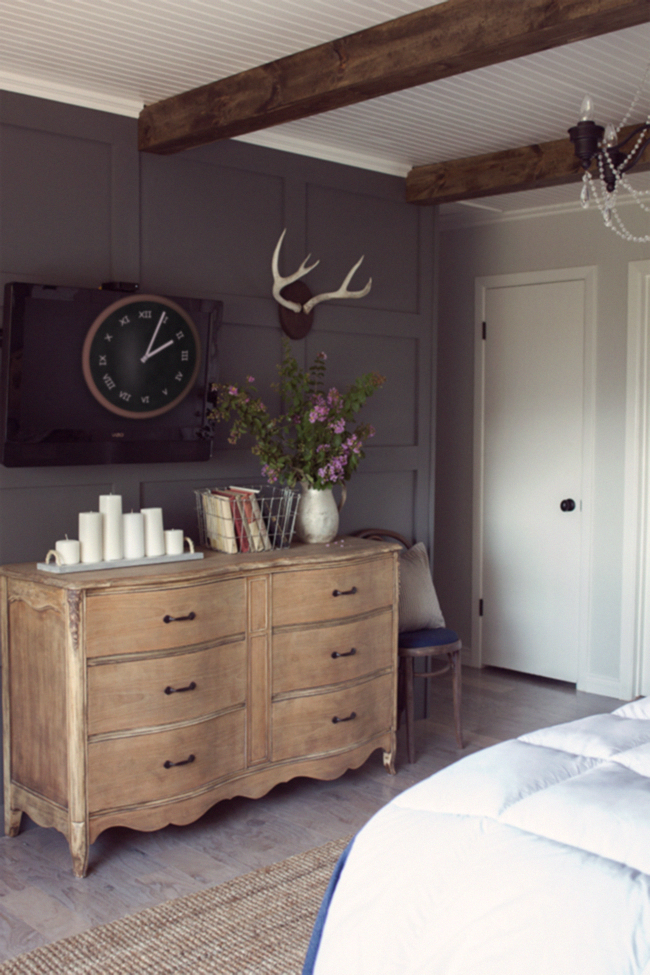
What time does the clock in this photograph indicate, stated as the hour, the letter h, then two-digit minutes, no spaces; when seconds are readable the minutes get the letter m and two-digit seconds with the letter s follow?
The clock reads 2h04
